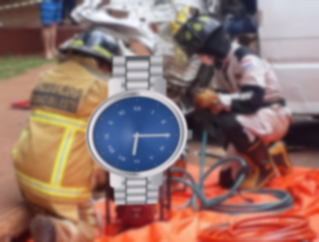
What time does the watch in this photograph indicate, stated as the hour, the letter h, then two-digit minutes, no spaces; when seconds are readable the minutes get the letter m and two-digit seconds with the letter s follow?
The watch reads 6h15
